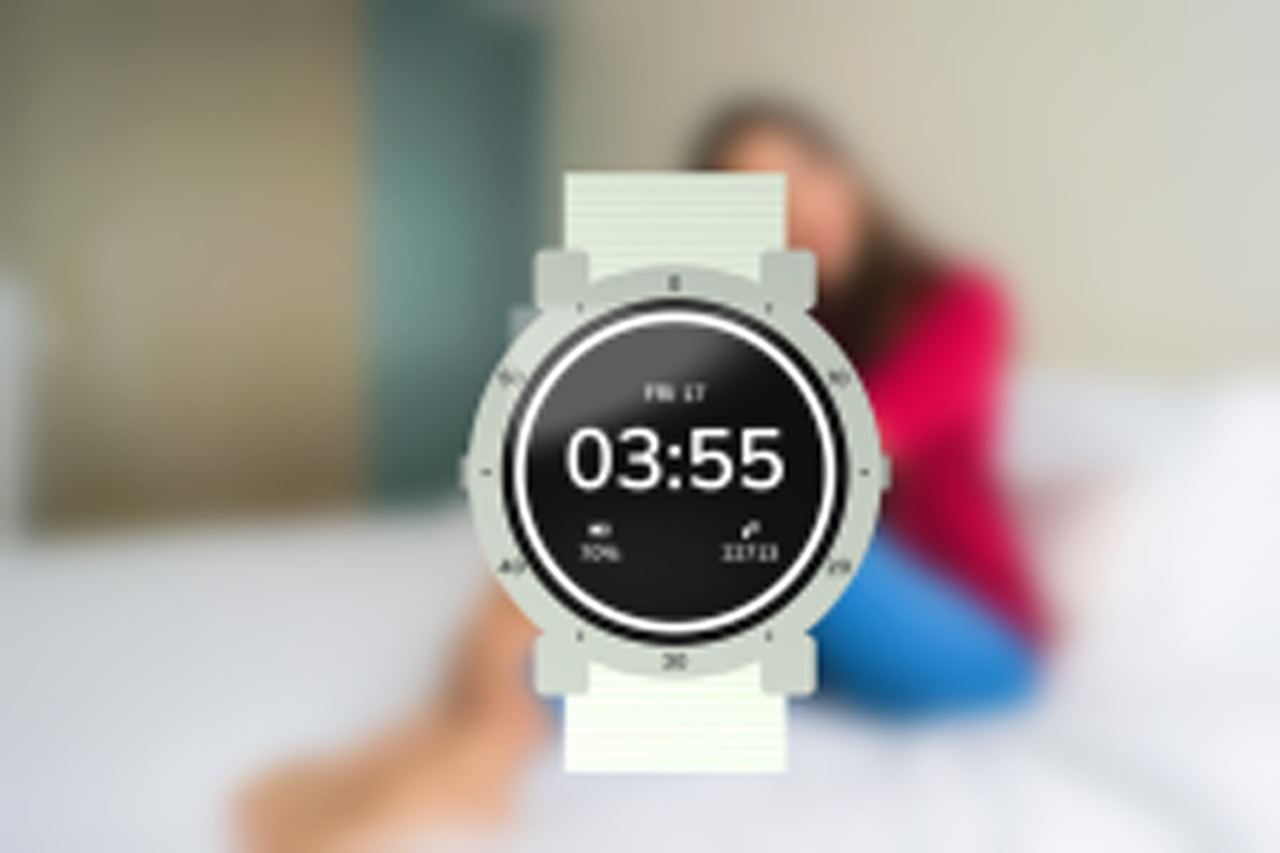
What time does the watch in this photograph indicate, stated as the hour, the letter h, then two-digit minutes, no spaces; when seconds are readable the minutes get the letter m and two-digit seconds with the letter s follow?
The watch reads 3h55
